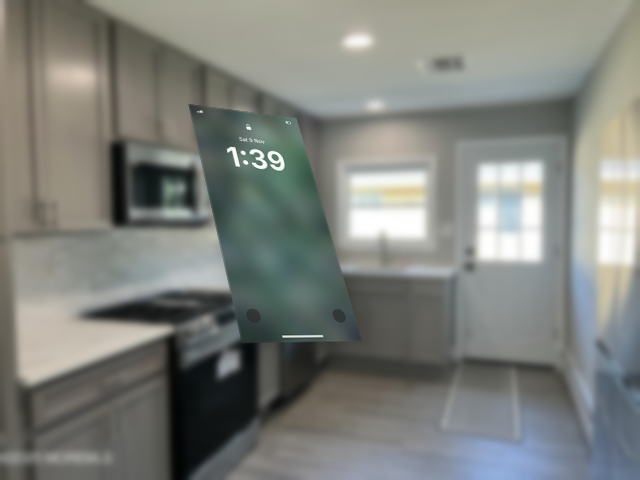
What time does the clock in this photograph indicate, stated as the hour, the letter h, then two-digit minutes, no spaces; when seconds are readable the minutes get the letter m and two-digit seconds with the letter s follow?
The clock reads 1h39
